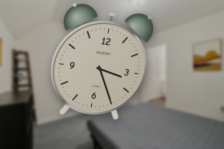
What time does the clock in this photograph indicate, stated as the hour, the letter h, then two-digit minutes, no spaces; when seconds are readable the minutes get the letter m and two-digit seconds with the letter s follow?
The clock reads 3h25
